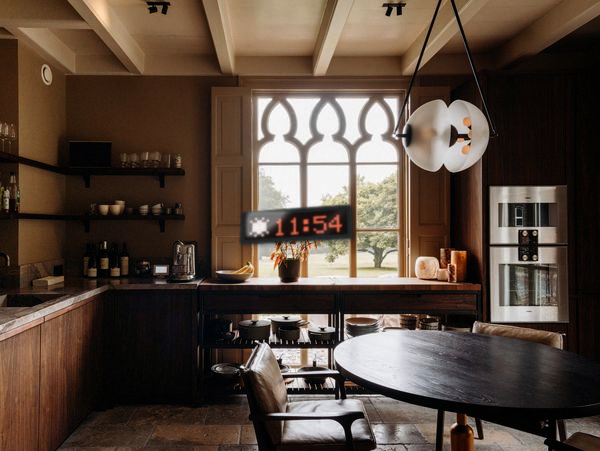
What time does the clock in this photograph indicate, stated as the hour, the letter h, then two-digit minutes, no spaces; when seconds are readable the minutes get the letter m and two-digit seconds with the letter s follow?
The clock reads 11h54
